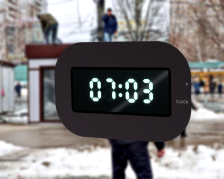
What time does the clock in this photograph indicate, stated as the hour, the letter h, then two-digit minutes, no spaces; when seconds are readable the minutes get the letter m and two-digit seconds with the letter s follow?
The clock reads 7h03
